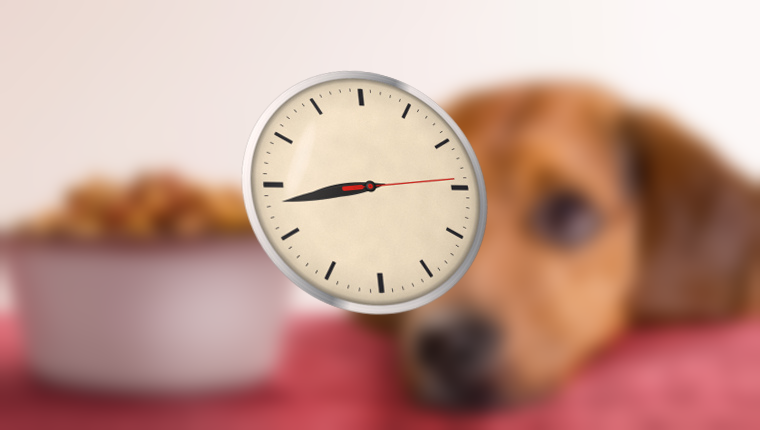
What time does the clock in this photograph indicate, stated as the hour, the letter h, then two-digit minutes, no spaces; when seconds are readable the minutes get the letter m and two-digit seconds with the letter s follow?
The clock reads 8h43m14s
